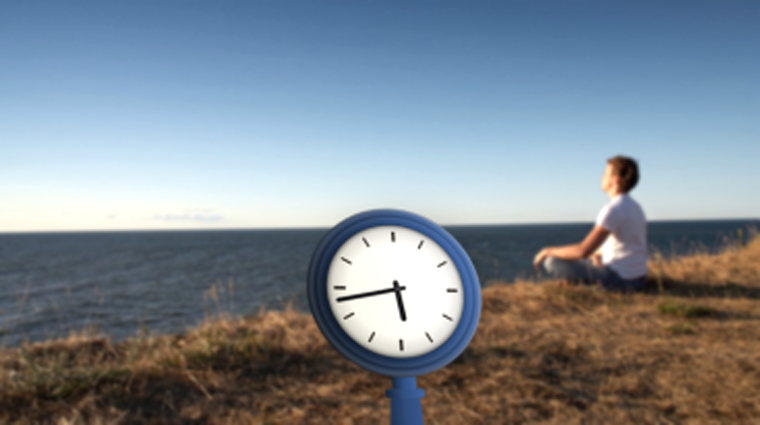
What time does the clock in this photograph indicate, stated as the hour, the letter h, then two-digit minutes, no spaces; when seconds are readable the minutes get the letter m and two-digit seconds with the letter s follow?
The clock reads 5h43
